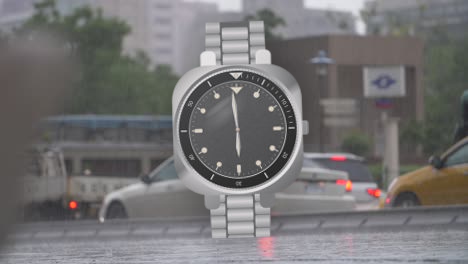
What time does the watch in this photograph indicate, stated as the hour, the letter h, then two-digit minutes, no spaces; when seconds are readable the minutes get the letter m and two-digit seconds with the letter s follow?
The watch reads 5h59
